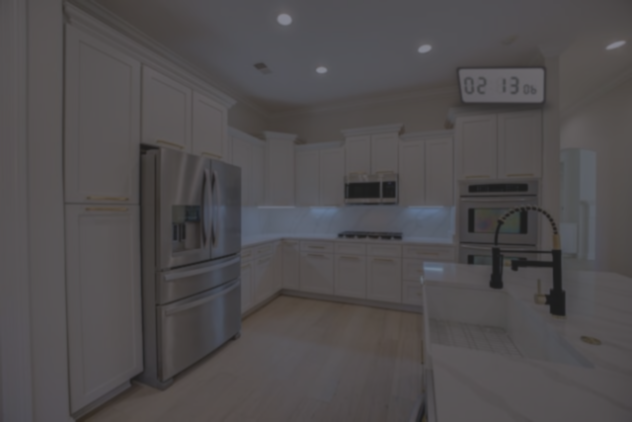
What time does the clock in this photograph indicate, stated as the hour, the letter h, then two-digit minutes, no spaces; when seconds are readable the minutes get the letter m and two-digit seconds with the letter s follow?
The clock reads 2h13
